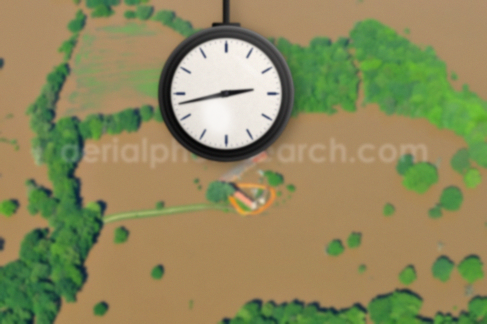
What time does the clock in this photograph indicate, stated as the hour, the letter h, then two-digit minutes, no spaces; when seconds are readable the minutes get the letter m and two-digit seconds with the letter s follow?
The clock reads 2h43
